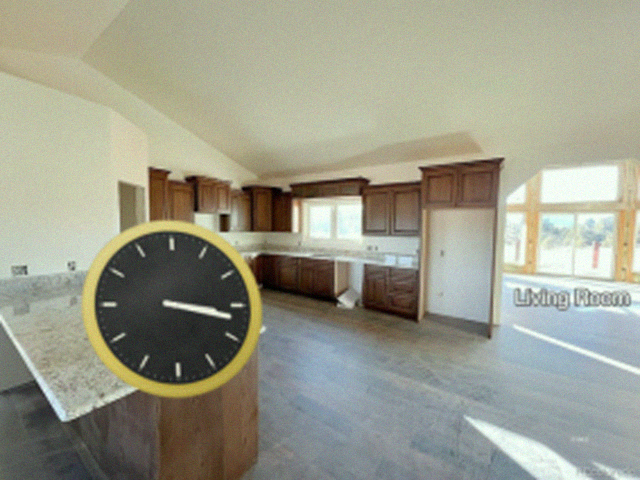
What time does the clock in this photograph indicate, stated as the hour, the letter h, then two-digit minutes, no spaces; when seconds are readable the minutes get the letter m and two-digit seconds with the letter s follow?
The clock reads 3h17
